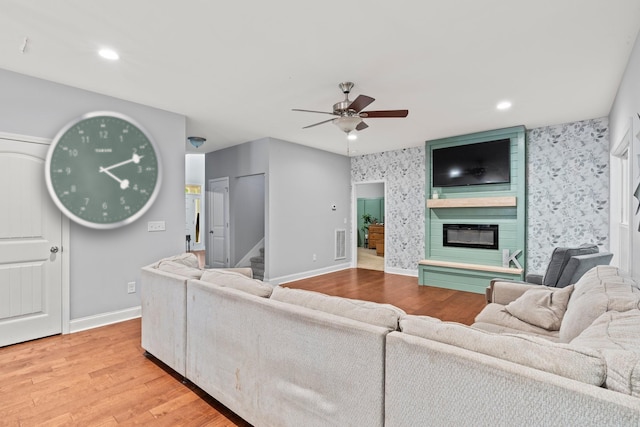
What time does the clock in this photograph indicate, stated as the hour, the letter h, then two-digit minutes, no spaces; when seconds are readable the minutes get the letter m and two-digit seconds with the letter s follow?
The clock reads 4h12
